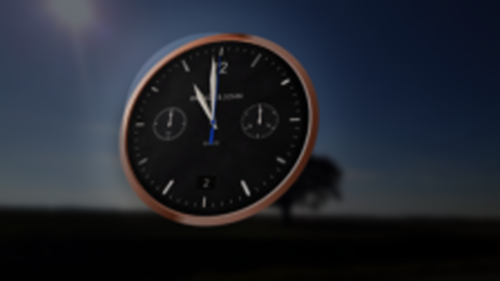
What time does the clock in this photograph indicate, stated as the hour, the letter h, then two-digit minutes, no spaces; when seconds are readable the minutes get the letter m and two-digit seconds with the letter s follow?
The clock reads 10h59
